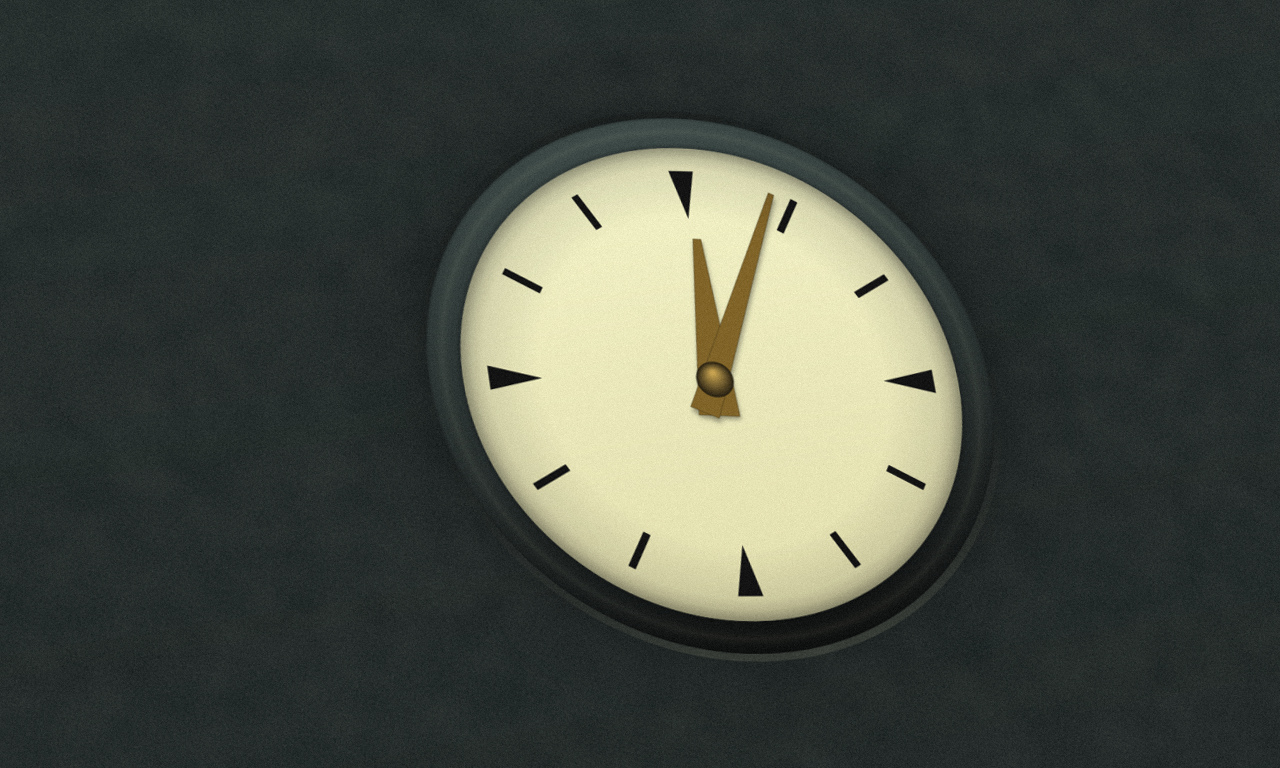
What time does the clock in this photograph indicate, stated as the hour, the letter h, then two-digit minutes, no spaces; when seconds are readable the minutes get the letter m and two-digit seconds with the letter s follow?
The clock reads 12h04
